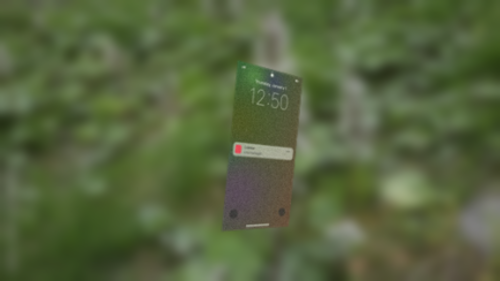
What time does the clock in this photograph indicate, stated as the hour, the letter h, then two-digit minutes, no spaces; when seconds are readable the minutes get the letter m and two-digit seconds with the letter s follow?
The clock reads 12h50
